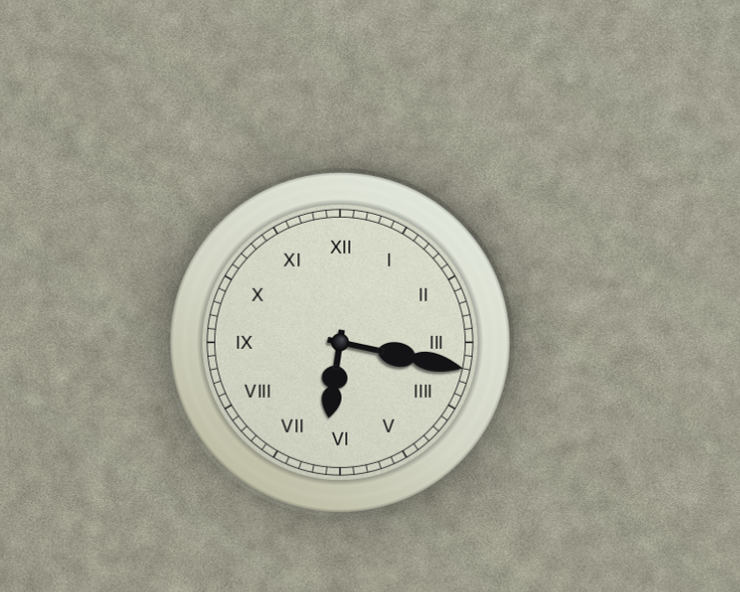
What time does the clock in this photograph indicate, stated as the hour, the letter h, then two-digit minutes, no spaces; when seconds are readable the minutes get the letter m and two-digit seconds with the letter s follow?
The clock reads 6h17
